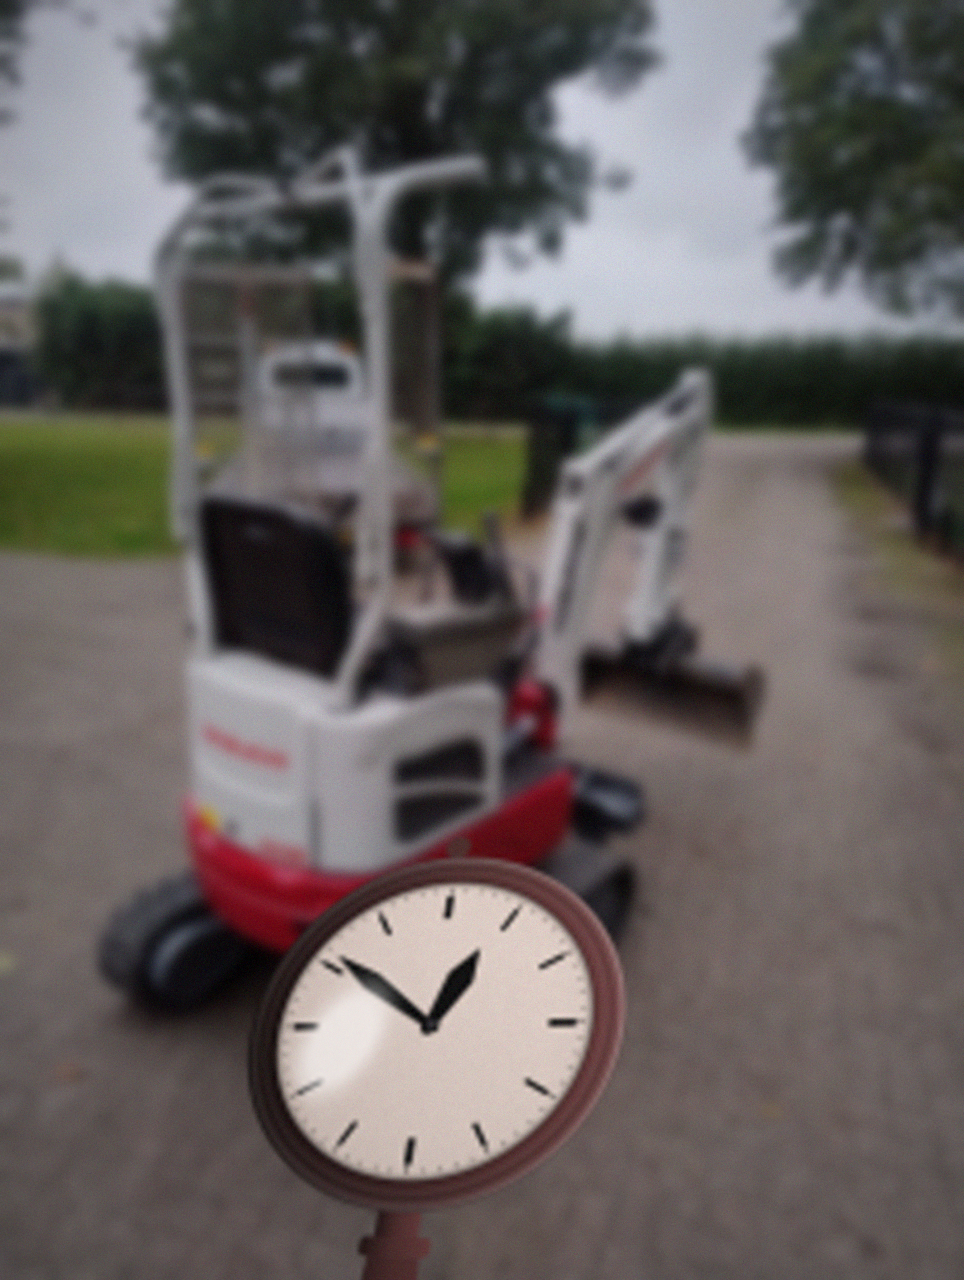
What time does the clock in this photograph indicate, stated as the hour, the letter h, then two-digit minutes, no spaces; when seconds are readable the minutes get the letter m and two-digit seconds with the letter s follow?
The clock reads 12h51
